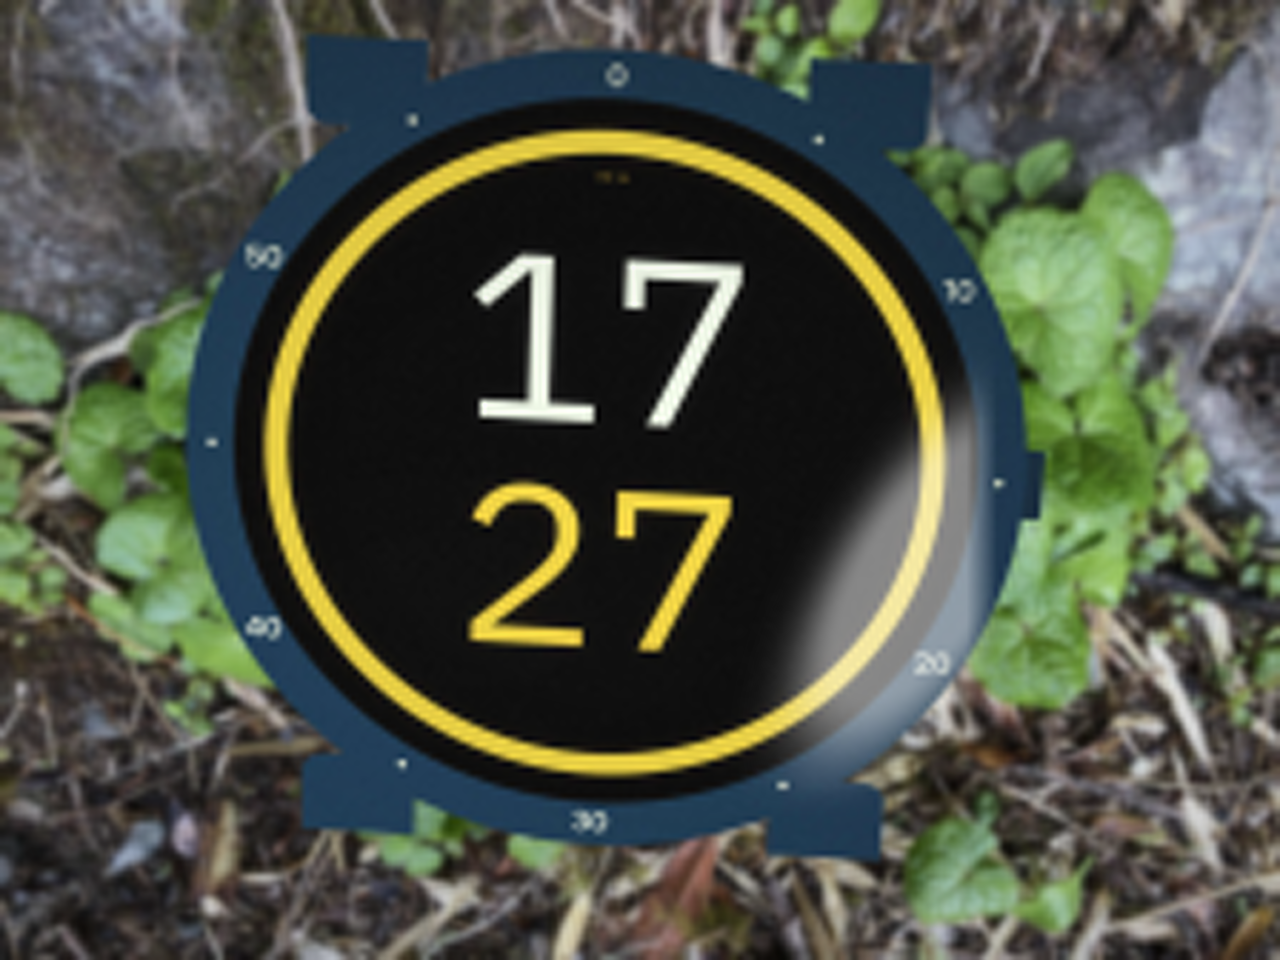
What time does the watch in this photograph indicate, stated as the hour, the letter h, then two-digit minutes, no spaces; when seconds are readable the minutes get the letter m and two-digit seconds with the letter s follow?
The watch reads 17h27
